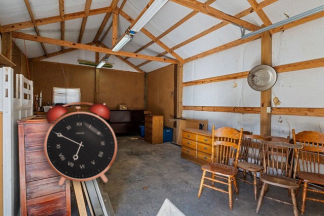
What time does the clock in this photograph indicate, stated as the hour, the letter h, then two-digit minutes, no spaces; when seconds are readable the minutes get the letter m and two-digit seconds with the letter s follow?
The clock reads 6h50
